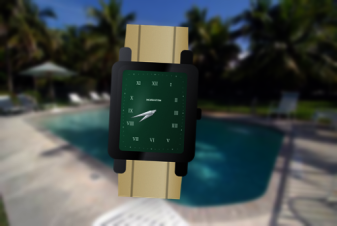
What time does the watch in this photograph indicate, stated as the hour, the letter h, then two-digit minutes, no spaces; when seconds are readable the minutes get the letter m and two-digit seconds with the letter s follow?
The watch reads 7h42
